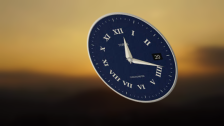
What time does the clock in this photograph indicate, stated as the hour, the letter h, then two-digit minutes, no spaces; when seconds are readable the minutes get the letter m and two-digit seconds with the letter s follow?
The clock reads 12h18
